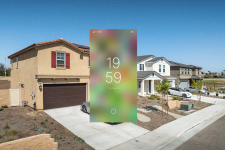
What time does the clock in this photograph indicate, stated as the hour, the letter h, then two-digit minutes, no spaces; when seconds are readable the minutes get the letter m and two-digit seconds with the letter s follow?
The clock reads 19h59
